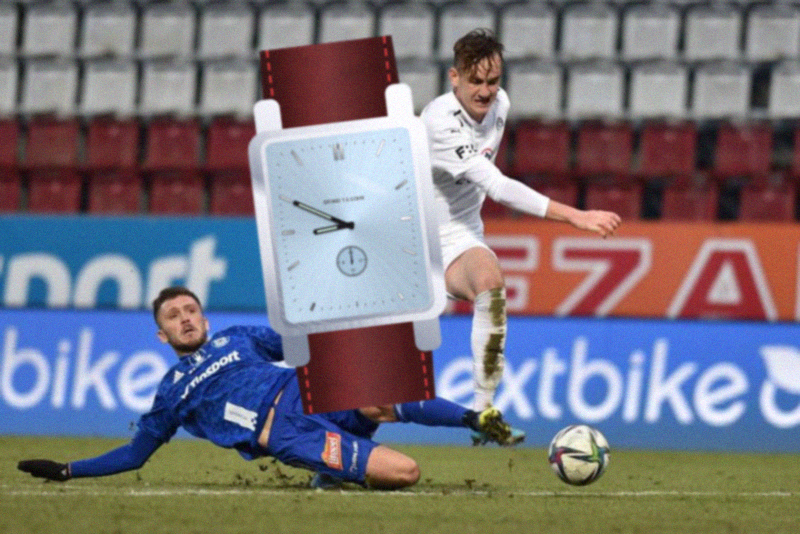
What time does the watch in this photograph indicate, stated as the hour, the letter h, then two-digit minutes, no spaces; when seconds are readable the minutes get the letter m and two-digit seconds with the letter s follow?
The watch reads 8h50
